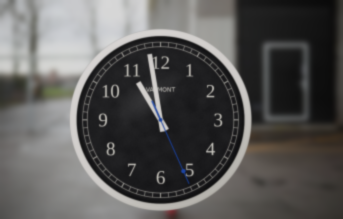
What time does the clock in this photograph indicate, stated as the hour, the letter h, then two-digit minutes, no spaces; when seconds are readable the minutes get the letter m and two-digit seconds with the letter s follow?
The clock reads 10h58m26s
